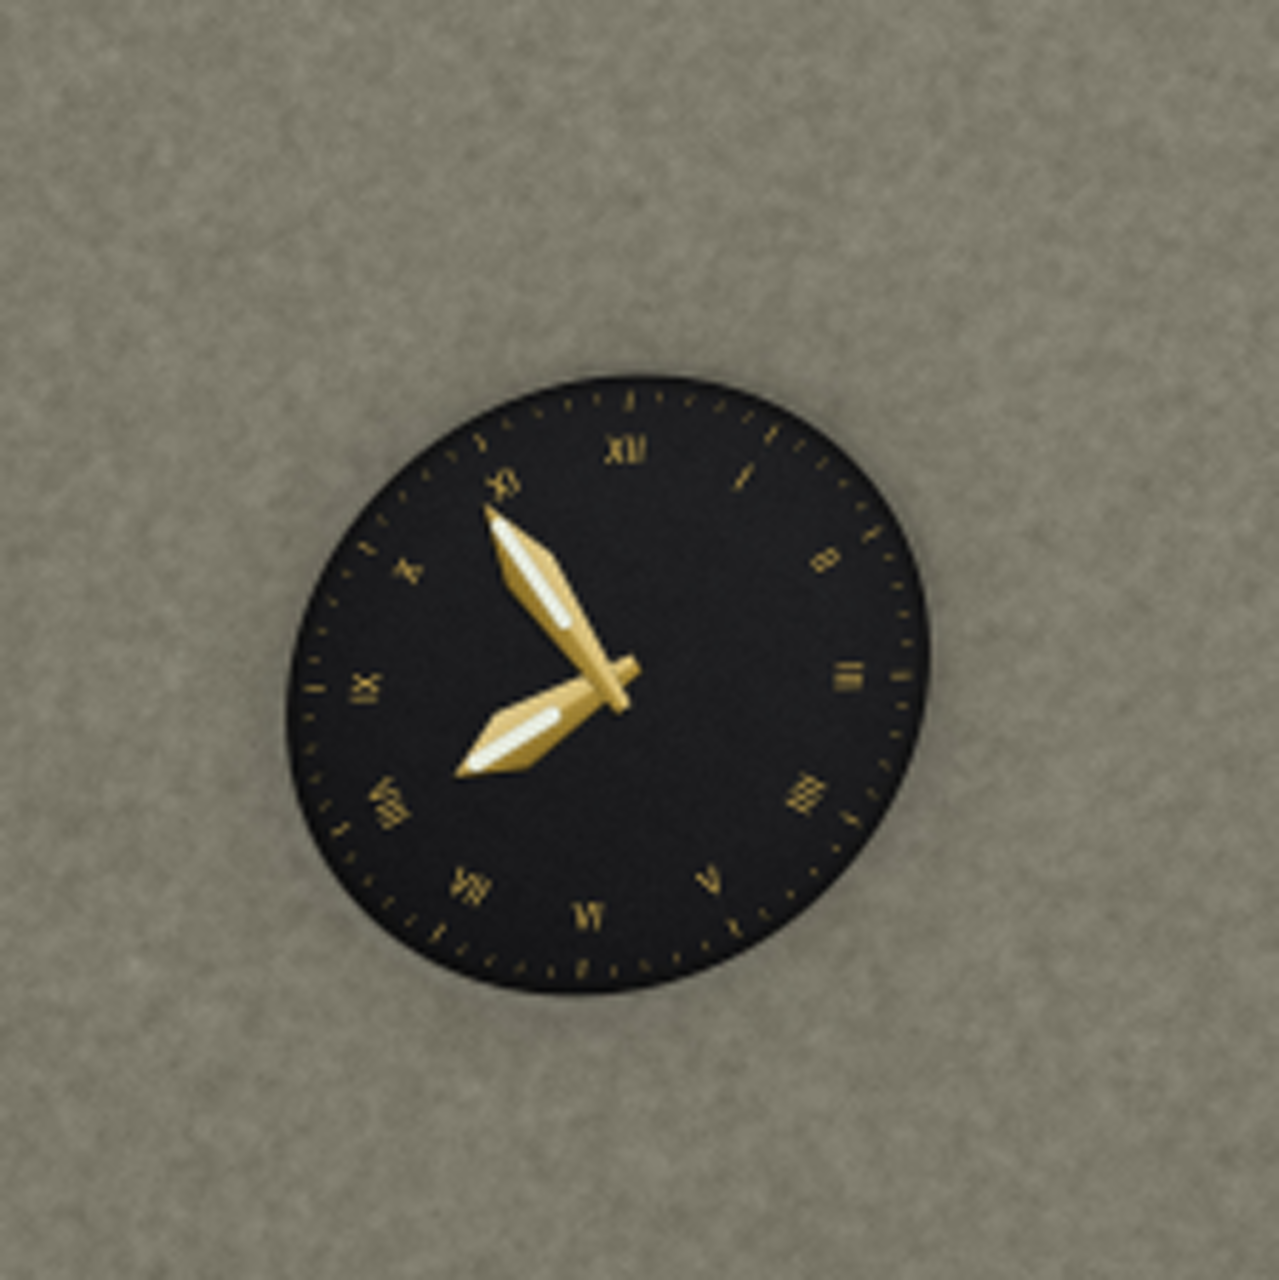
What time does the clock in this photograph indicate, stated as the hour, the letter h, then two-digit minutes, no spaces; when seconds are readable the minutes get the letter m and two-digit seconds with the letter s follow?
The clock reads 7h54
